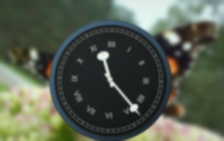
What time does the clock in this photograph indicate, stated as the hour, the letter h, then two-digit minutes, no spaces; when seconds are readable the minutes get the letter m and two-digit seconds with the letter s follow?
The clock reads 11h23
